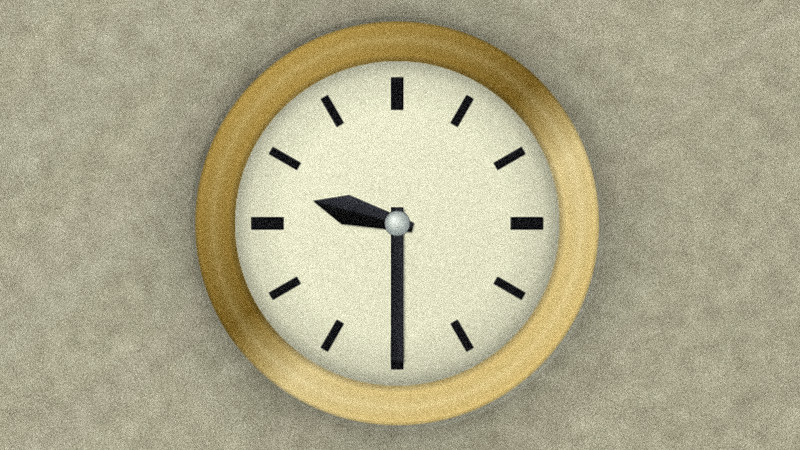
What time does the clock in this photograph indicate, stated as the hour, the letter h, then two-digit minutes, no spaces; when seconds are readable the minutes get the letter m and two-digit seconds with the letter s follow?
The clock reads 9h30
